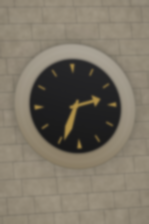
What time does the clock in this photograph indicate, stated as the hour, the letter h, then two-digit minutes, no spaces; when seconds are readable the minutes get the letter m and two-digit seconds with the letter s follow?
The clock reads 2h34
